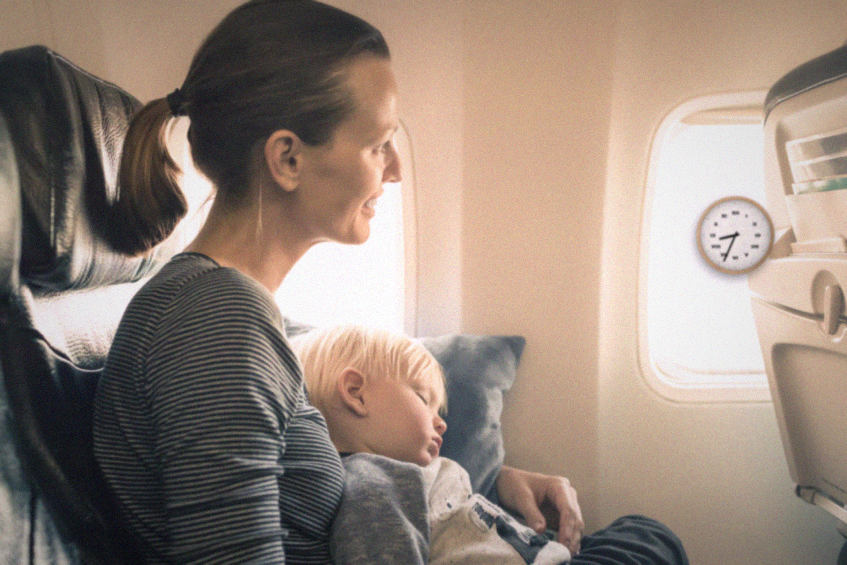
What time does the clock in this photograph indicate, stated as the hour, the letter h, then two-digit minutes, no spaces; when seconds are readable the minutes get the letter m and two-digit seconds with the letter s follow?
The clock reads 8h34
